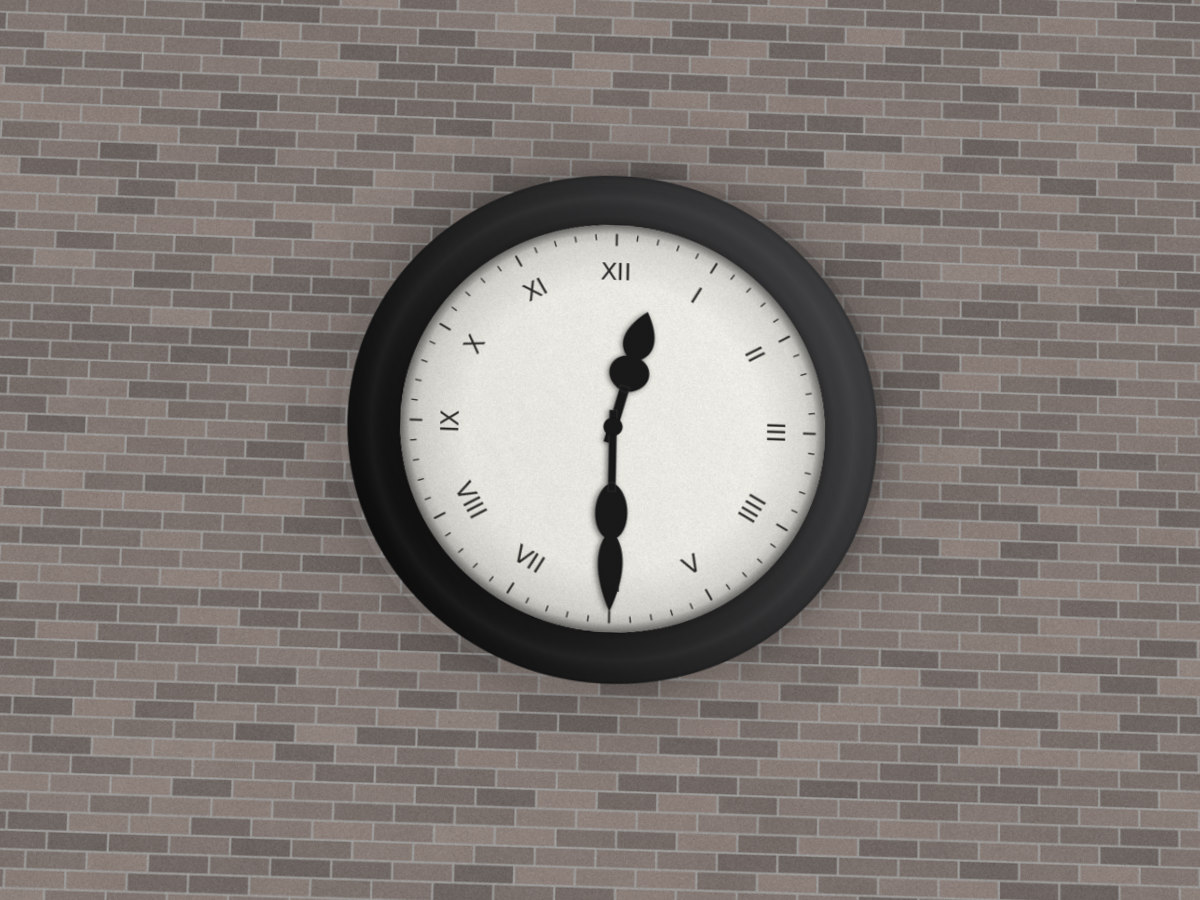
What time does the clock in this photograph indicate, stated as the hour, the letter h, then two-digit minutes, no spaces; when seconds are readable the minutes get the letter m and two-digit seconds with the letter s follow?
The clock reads 12h30
